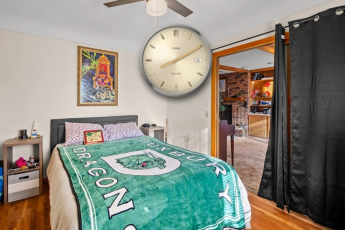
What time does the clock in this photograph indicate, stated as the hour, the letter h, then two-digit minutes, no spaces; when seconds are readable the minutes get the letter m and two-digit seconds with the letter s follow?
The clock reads 8h10
